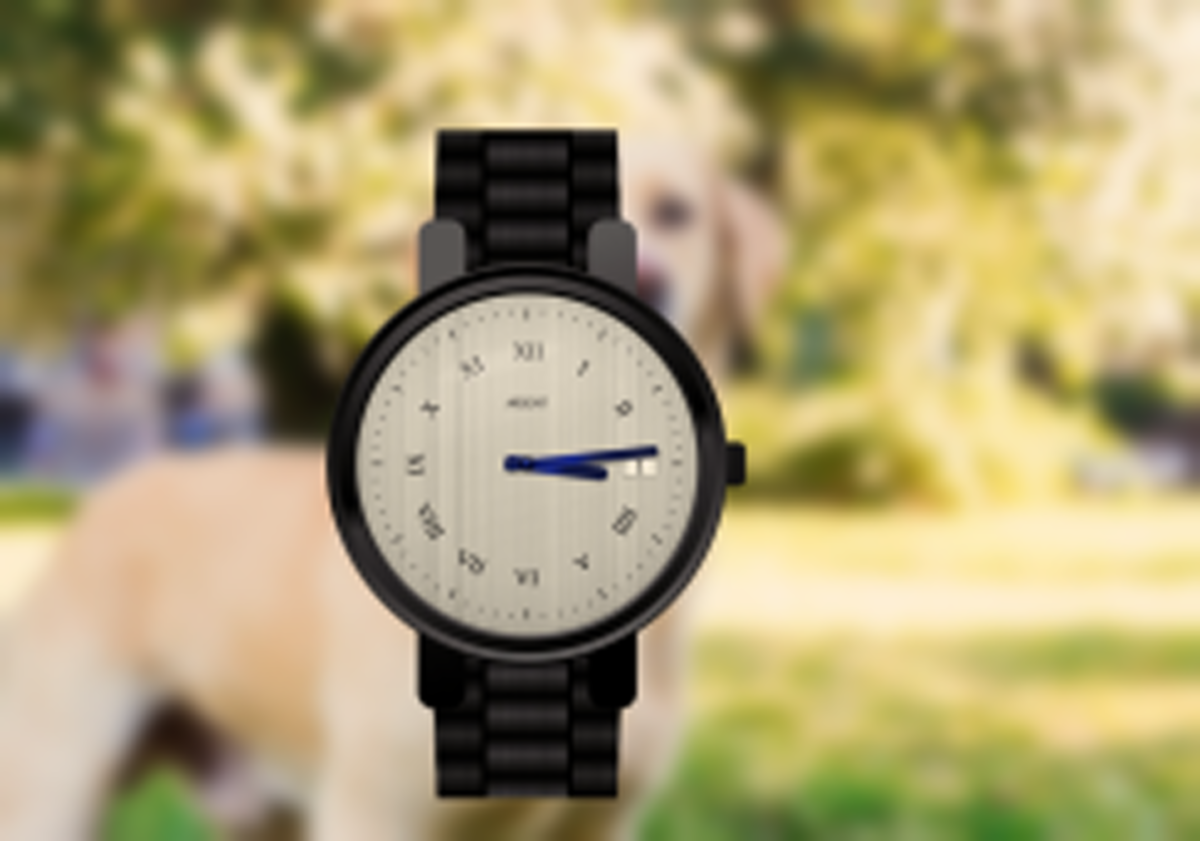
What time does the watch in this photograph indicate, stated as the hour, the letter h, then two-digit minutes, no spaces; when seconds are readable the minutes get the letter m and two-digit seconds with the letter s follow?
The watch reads 3h14
